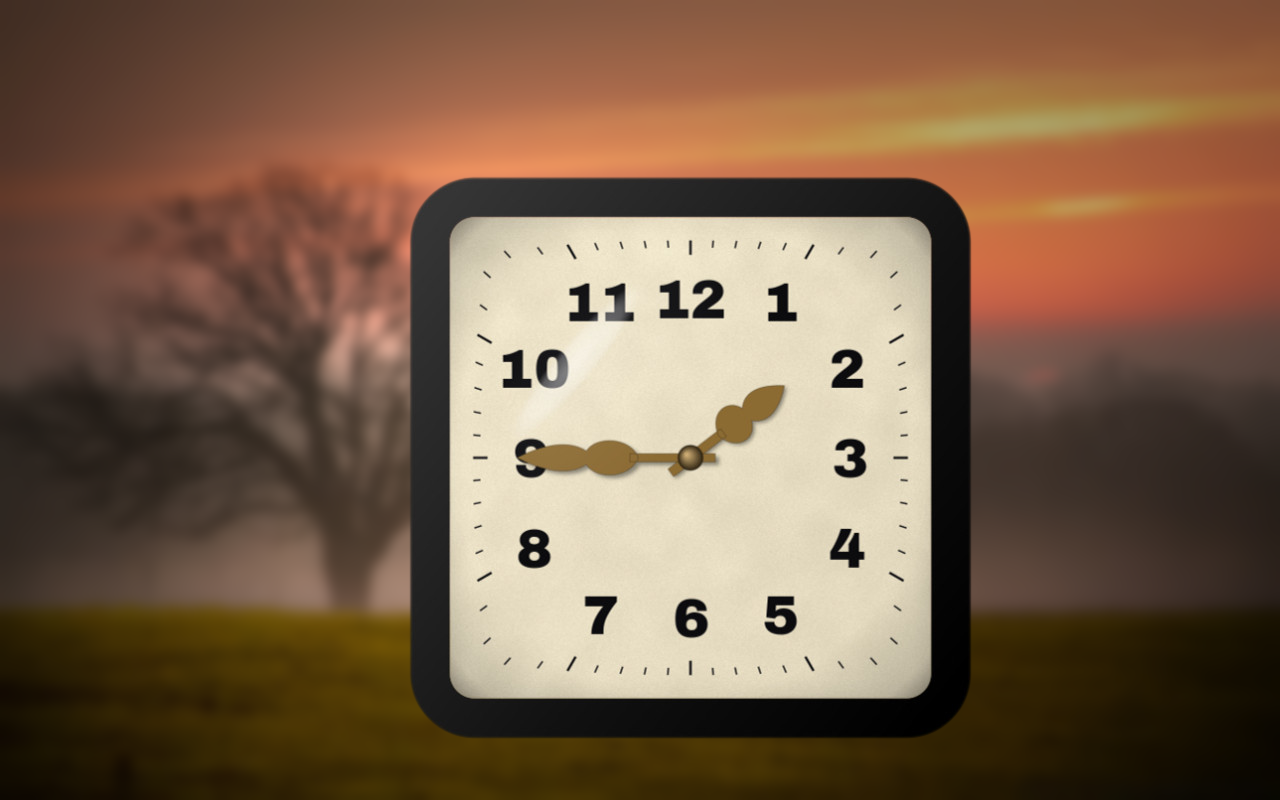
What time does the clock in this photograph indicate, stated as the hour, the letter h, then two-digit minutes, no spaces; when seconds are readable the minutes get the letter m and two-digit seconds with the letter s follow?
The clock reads 1h45
